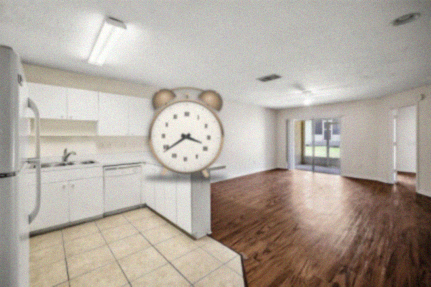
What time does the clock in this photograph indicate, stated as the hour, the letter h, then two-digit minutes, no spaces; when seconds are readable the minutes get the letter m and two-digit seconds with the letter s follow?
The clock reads 3h39
